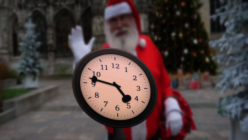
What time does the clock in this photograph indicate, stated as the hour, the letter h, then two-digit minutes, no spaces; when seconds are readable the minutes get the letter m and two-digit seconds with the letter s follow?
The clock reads 4h47
